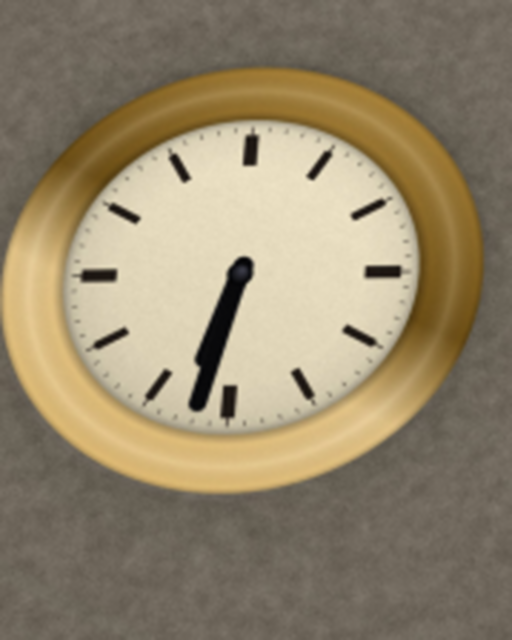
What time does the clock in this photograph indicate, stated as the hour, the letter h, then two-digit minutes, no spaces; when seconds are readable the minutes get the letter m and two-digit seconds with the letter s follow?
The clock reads 6h32
